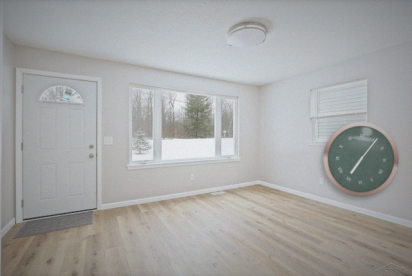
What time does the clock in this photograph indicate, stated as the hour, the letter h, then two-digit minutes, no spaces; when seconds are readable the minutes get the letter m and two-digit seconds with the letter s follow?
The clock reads 7h06
